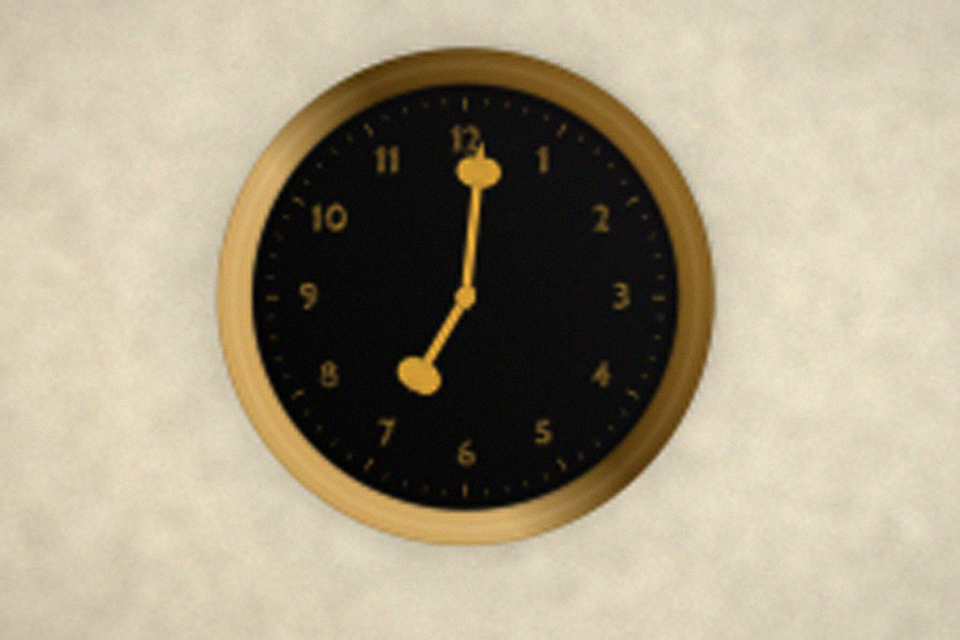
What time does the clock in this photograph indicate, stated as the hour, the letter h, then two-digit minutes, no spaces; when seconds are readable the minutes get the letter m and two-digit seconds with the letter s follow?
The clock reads 7h01
